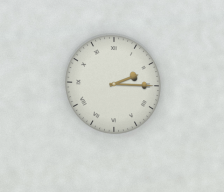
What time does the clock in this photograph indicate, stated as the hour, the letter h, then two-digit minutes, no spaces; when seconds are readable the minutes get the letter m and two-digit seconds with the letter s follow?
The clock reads 2h15
